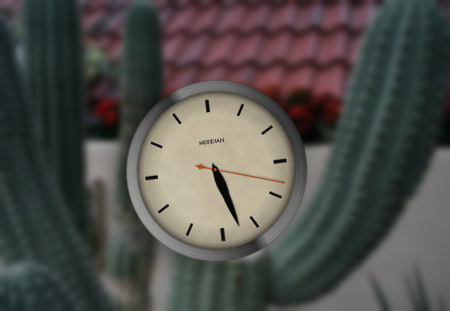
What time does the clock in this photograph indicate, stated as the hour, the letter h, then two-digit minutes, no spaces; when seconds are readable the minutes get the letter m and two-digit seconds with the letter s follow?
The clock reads 5h27m18s
